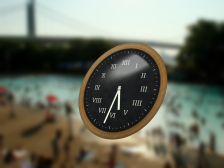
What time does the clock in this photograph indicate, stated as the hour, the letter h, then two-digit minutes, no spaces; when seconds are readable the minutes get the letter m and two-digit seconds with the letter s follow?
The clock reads 5h32
